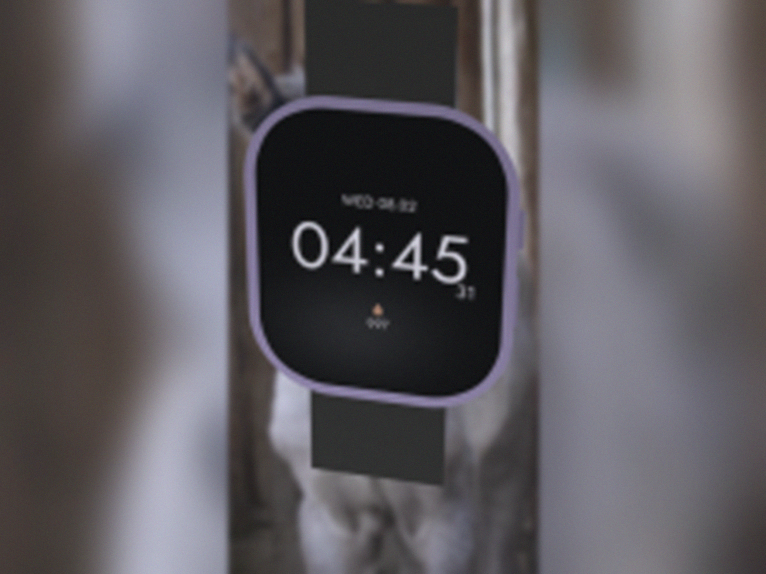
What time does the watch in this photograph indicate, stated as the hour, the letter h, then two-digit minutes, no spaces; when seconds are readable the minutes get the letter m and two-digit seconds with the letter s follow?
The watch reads 4h45
